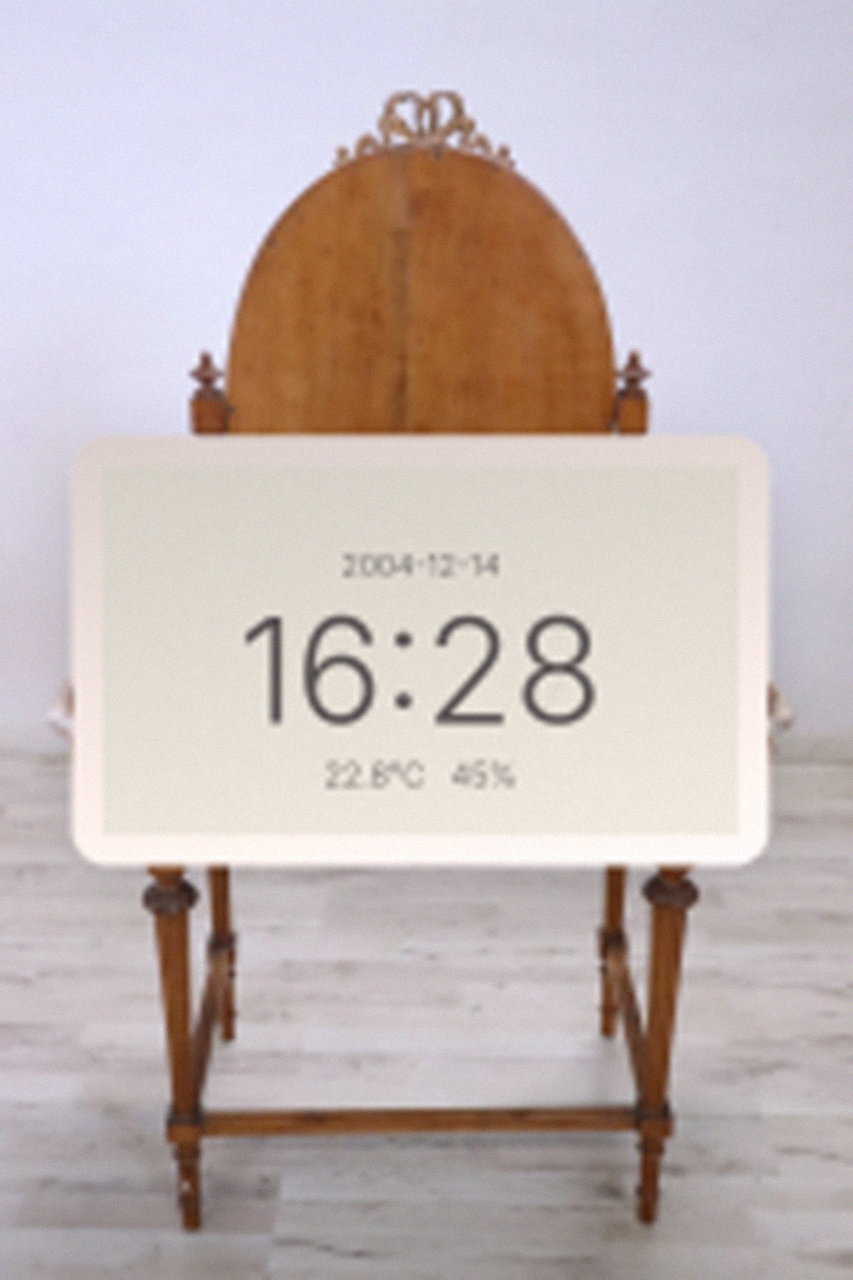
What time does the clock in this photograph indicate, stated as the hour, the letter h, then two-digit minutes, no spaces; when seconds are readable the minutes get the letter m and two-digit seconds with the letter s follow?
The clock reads 16h28
